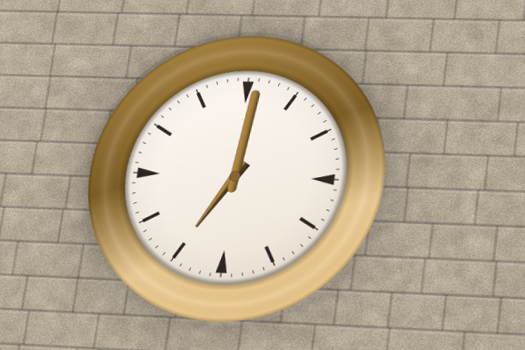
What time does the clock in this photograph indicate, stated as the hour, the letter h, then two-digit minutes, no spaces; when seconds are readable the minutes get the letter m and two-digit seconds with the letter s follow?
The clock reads 7h01
